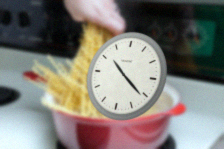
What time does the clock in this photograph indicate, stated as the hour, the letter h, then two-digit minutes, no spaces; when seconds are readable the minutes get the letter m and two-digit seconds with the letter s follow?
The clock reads 10h21
